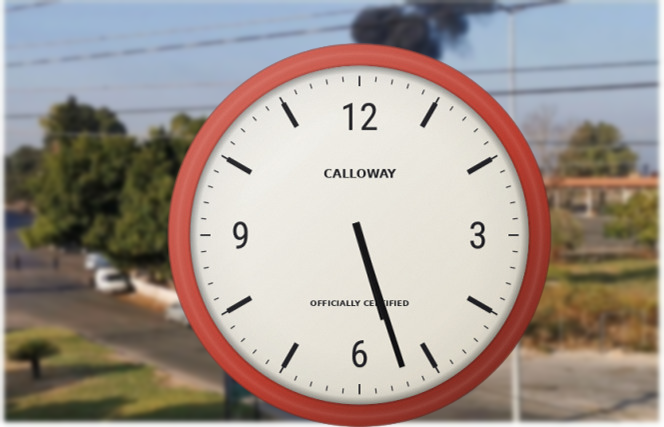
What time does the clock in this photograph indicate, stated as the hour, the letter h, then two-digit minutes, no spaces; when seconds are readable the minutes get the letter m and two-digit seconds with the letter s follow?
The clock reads 5h27
